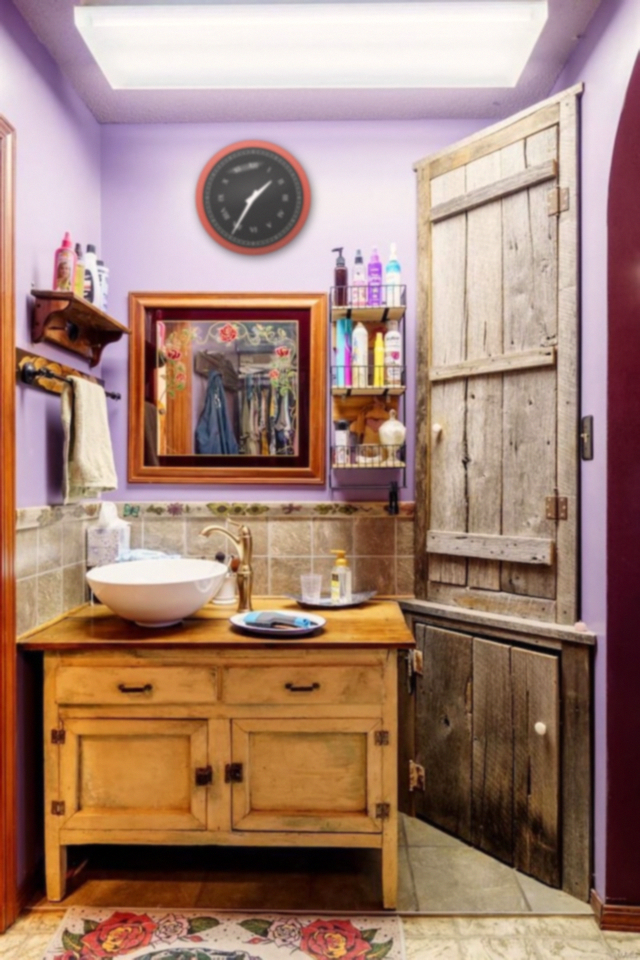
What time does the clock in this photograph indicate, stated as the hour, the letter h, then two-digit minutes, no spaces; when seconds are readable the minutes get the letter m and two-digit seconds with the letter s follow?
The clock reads 1h35
